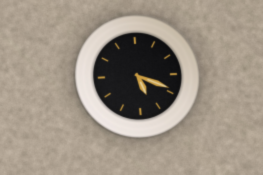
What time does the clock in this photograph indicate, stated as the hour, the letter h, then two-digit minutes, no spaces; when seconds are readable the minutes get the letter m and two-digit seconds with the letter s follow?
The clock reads 5h19
